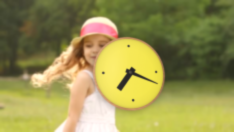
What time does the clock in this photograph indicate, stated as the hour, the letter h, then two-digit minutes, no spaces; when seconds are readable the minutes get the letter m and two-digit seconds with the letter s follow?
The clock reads 7h19
